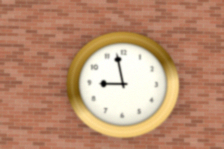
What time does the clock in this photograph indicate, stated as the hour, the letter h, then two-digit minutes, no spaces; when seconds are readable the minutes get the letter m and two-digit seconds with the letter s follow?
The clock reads 8h58
